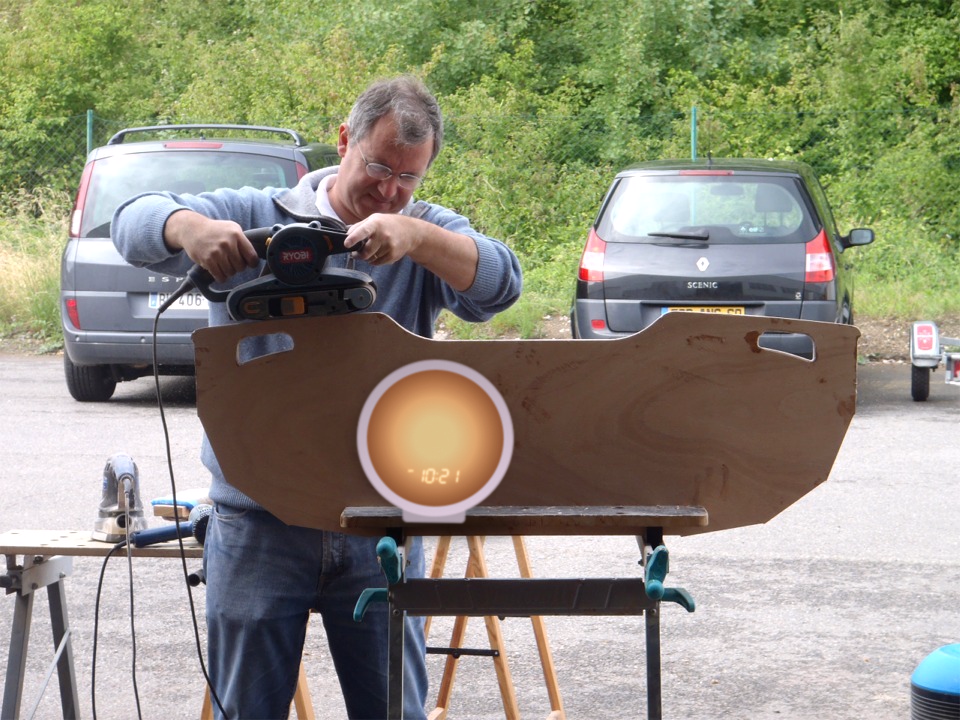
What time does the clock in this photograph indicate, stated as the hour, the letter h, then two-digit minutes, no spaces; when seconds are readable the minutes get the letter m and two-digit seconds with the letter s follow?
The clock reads 10h21
